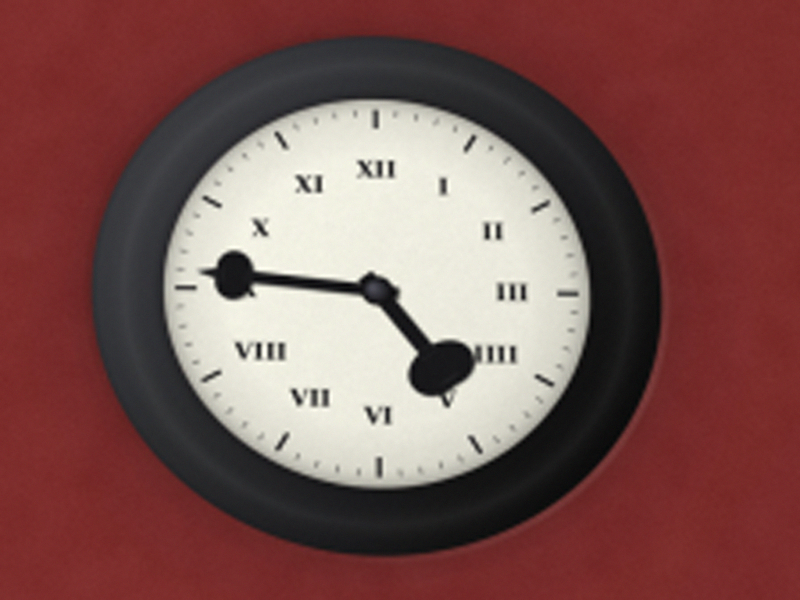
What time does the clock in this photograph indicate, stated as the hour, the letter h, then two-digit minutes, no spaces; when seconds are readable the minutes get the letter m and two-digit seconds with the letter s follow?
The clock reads 4h46
